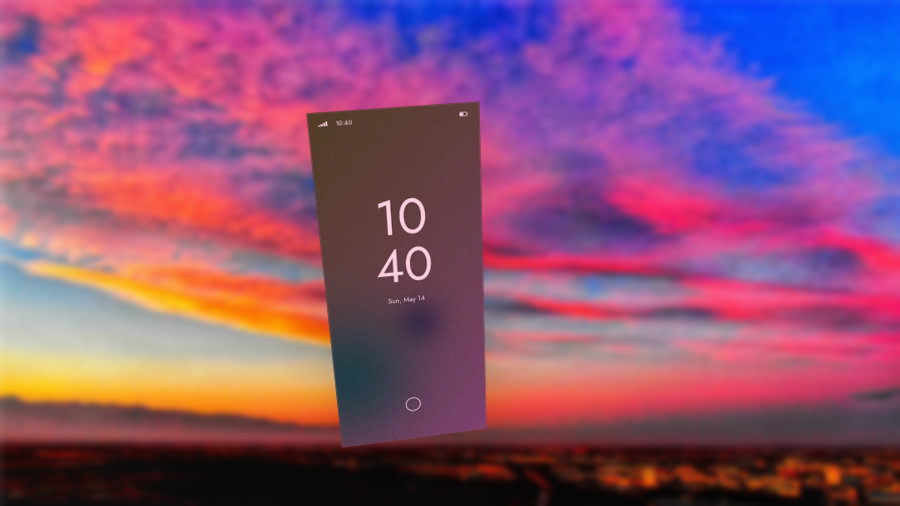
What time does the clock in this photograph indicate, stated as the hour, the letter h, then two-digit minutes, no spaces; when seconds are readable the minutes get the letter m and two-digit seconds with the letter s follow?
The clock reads 10h40
